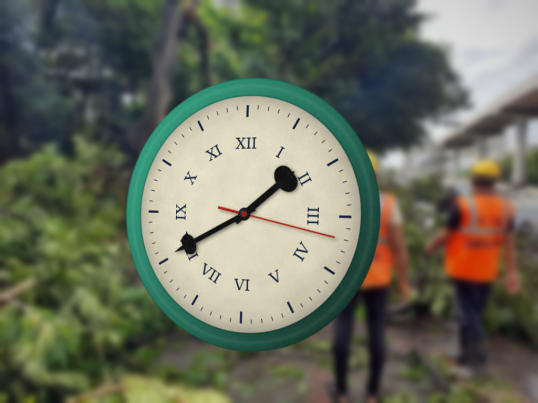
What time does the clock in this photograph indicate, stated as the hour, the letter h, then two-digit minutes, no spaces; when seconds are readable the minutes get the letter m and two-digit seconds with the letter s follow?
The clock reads 1h40m17s
